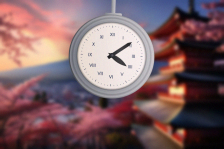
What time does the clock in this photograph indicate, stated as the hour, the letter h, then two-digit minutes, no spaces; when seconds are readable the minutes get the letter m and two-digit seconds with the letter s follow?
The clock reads 4h09
